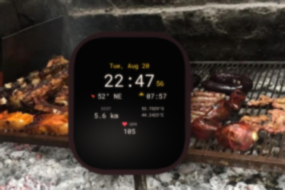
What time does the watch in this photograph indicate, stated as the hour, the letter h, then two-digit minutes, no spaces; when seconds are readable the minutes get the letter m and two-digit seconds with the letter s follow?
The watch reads 22h47
